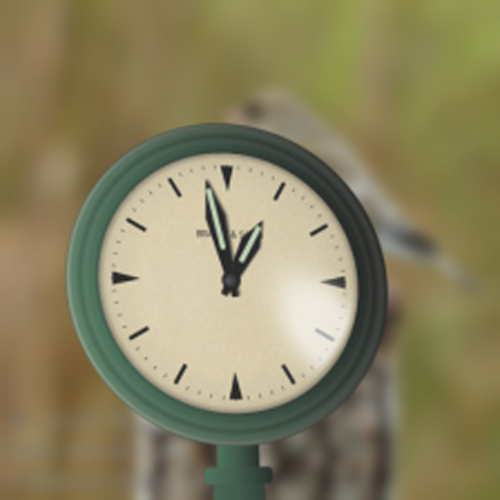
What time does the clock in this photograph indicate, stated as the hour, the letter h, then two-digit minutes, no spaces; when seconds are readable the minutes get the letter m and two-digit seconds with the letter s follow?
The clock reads 12h58
